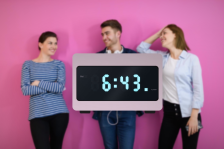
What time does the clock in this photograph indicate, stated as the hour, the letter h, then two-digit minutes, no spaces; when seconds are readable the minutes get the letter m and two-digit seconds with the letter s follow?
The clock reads 6h43
